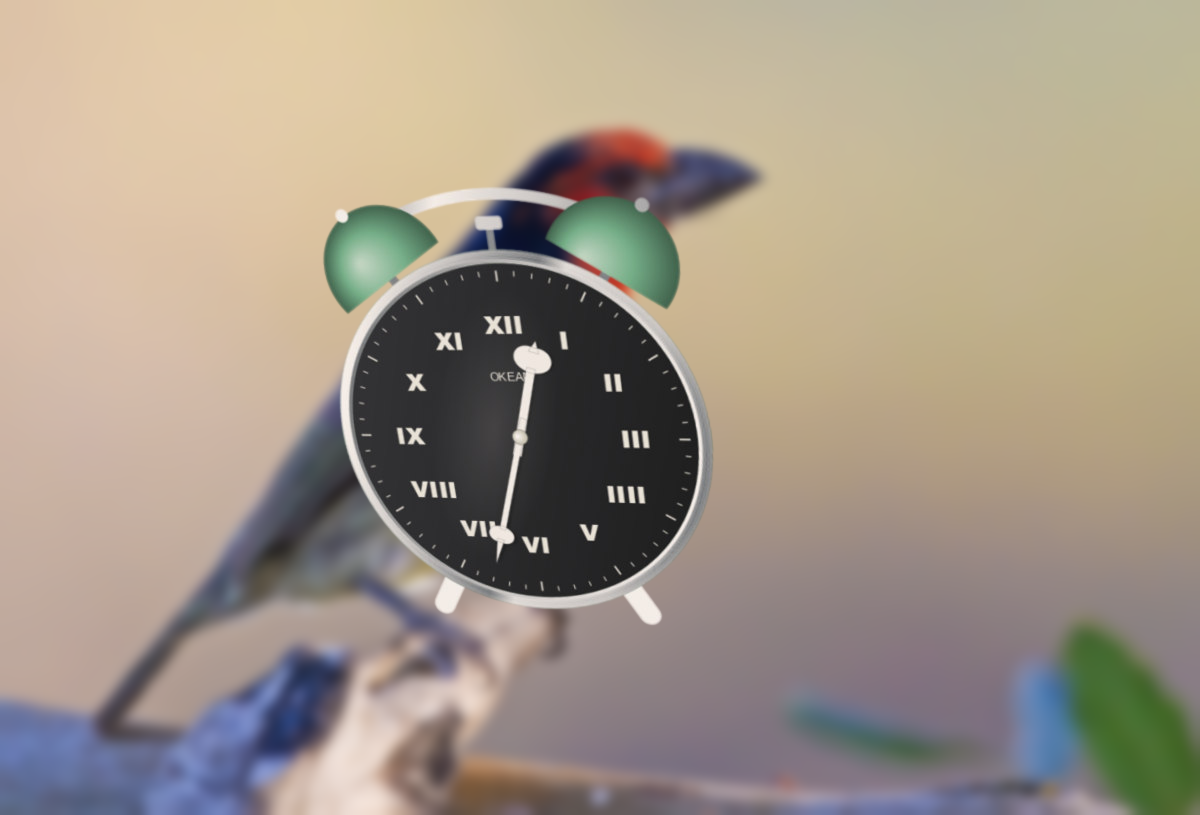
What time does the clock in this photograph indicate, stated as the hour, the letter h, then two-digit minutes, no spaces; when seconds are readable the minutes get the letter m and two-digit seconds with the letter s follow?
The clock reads 12h33
